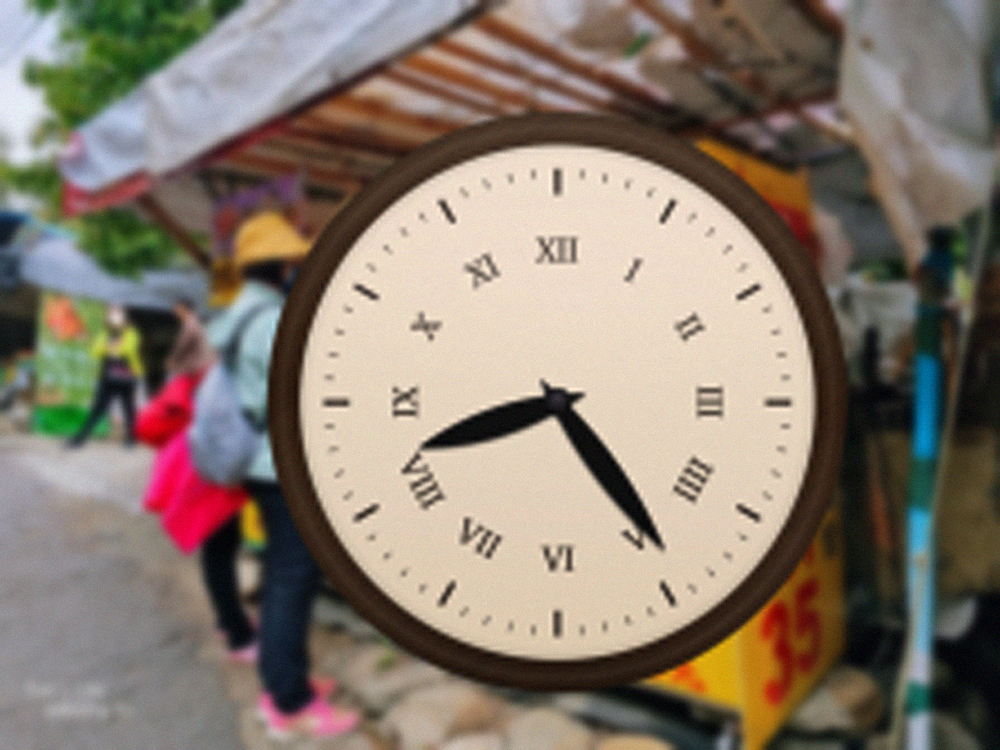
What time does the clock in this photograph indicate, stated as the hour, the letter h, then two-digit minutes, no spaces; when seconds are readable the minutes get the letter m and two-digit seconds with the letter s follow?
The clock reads 8h24
